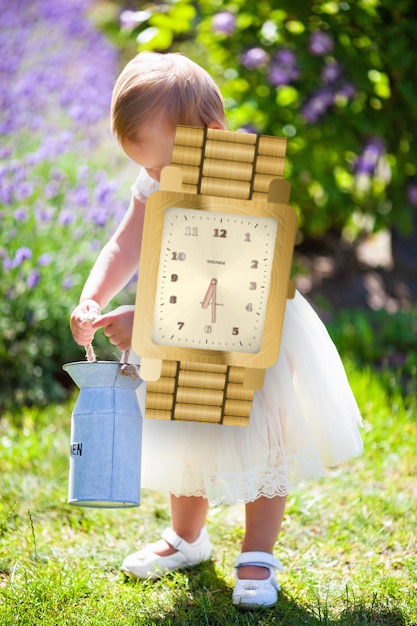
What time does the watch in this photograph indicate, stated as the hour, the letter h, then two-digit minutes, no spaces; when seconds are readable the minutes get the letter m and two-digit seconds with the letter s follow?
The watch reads 6h29
